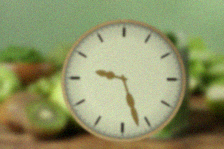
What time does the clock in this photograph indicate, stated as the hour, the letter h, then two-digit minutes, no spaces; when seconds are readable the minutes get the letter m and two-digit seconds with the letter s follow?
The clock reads 9h27
